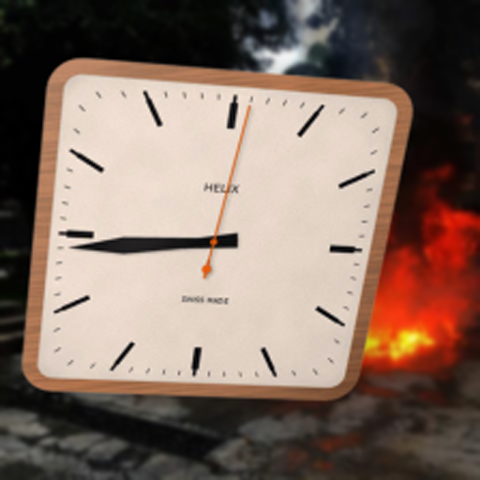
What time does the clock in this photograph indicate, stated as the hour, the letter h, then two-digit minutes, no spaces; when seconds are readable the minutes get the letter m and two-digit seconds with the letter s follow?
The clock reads 8h44m01s
